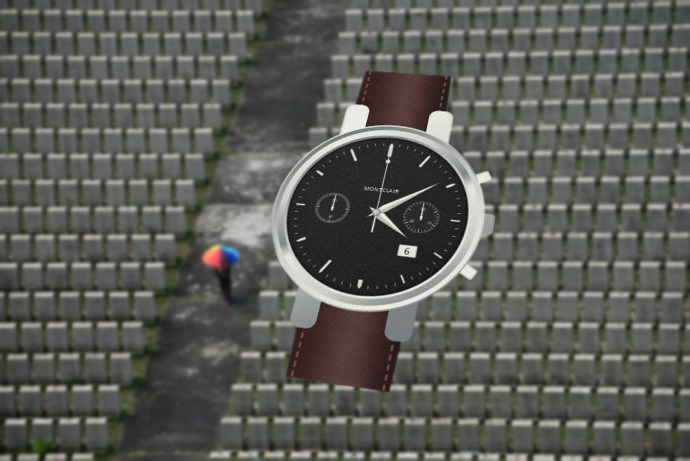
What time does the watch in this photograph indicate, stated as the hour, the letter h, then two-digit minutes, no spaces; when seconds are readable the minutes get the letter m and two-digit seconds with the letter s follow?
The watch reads 4h09
